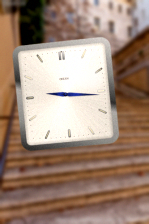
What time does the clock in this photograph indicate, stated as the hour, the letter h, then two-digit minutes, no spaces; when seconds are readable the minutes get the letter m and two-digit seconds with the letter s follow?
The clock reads 9h16
